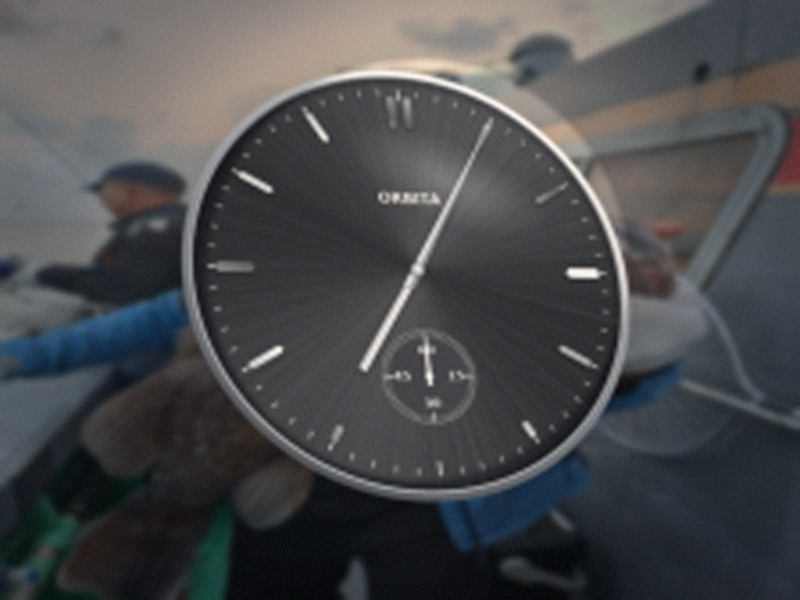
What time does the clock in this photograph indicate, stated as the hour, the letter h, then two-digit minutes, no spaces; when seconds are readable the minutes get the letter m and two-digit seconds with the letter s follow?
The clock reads 7h05
